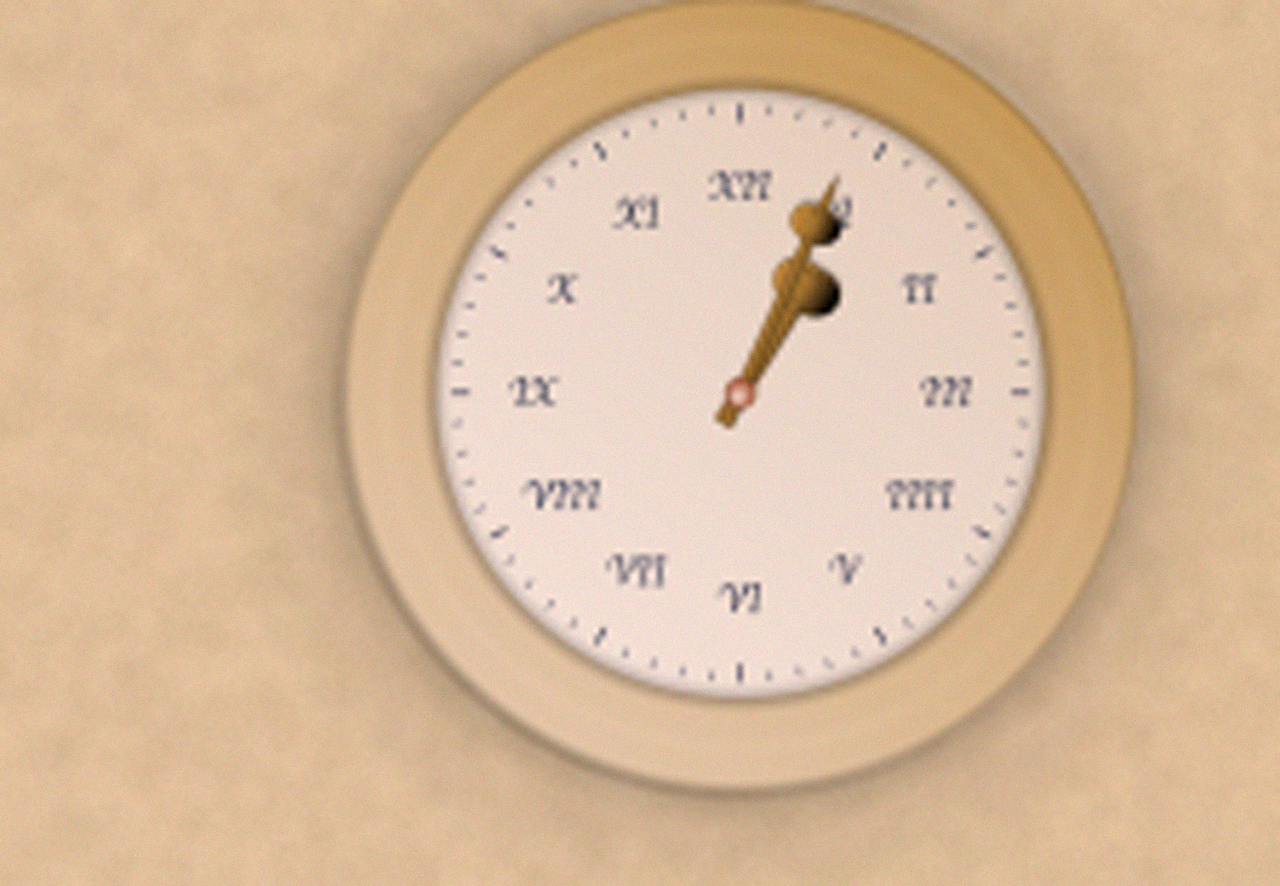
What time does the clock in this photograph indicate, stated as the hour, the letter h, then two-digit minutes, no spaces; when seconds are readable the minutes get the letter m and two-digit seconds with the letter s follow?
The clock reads 1h04
